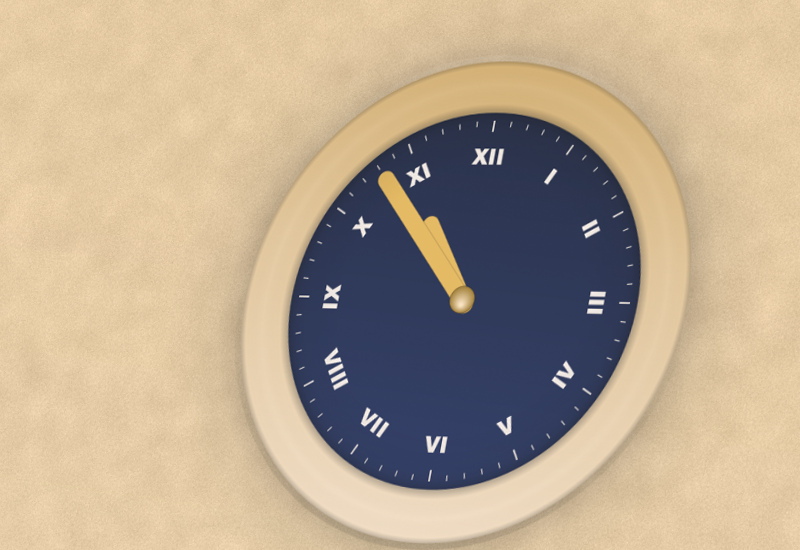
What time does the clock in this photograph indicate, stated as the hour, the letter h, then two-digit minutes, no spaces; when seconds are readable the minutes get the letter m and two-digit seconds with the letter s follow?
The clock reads 10h53
